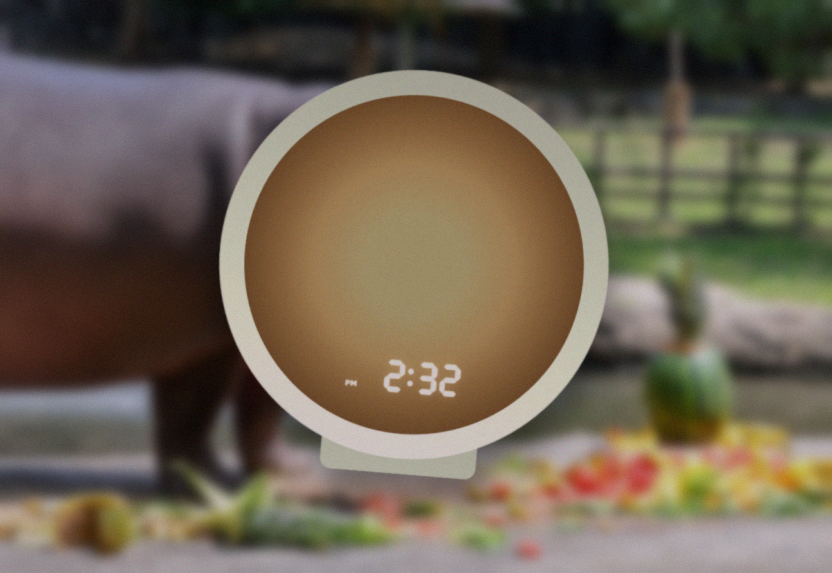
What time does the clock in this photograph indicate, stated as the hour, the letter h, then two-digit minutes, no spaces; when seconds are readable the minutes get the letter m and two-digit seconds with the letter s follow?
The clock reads 2h32
